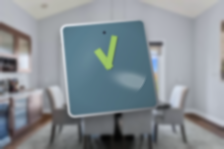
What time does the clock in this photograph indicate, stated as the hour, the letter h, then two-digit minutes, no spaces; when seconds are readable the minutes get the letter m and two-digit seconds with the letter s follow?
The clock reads 11h03
